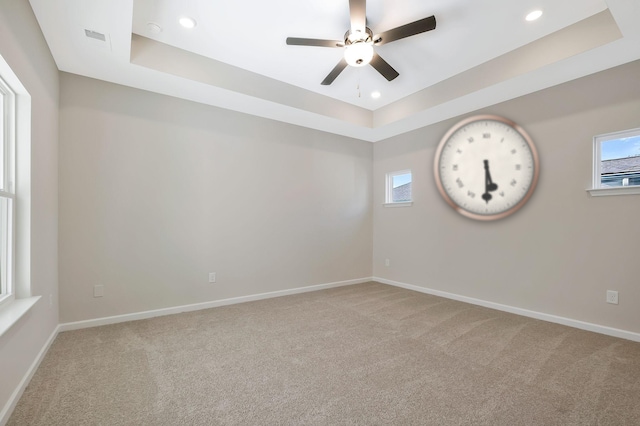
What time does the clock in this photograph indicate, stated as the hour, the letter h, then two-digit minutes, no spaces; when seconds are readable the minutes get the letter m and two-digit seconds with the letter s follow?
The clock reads 5h30
